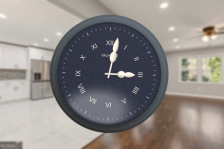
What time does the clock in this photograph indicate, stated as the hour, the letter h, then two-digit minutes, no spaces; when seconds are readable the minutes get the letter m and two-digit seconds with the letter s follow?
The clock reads 3h02
